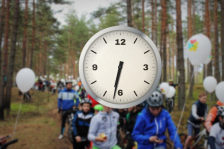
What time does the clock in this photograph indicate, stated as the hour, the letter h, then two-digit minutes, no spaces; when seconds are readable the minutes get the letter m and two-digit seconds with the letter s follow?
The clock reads 6h32
